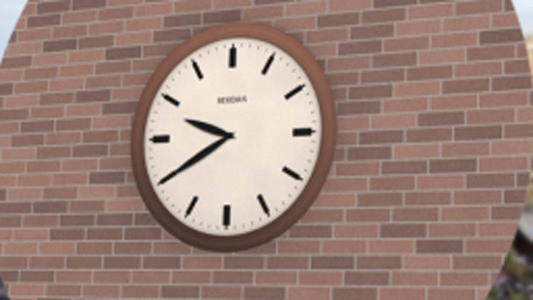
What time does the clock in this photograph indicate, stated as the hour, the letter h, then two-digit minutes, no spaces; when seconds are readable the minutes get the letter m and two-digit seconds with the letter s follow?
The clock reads 9h40
